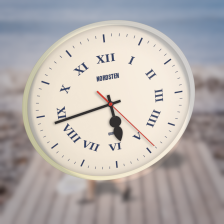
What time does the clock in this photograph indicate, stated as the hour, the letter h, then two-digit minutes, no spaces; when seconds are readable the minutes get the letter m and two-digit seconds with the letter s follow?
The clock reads 5h43m24s
